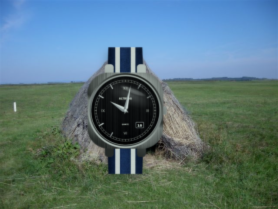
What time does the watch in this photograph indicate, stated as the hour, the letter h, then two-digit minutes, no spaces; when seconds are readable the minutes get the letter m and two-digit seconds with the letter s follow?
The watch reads 10h02
